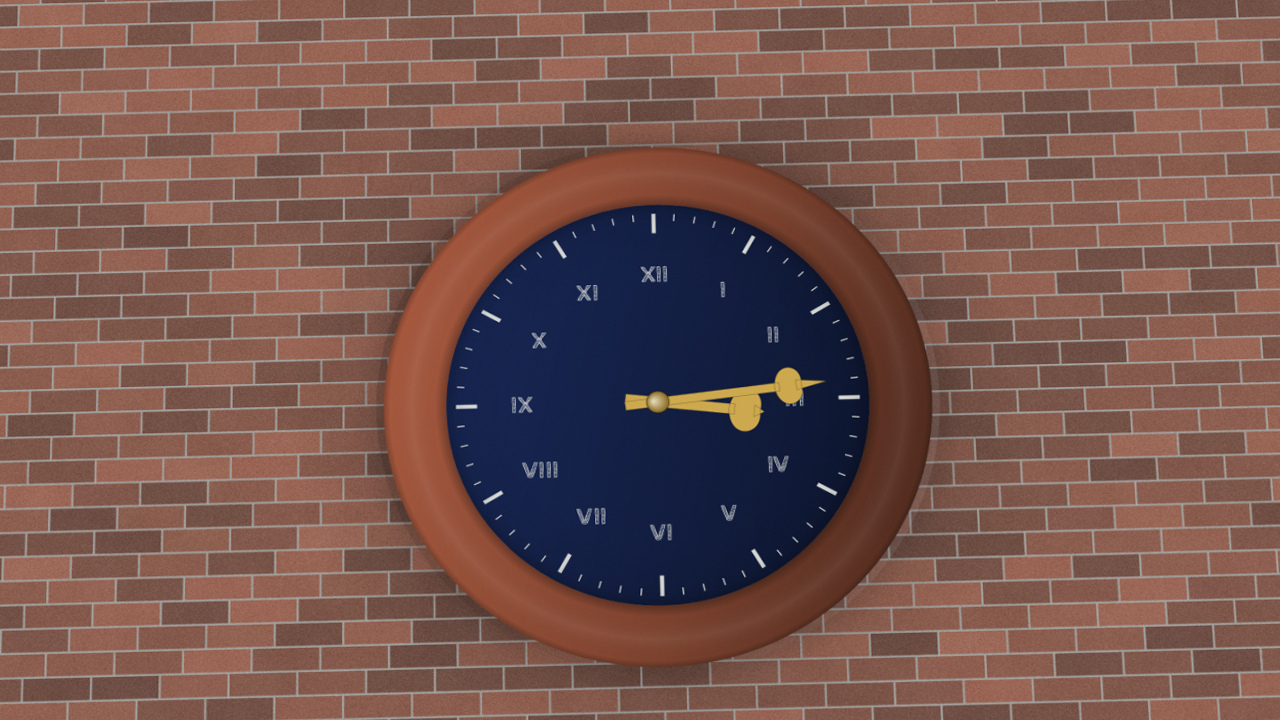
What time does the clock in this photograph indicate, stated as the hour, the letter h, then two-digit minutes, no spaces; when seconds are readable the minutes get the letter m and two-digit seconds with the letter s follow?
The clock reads 3h14
